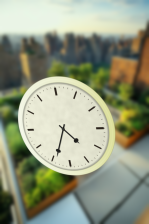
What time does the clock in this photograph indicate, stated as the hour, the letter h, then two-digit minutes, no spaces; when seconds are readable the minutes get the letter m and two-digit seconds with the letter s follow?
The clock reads 4h34
